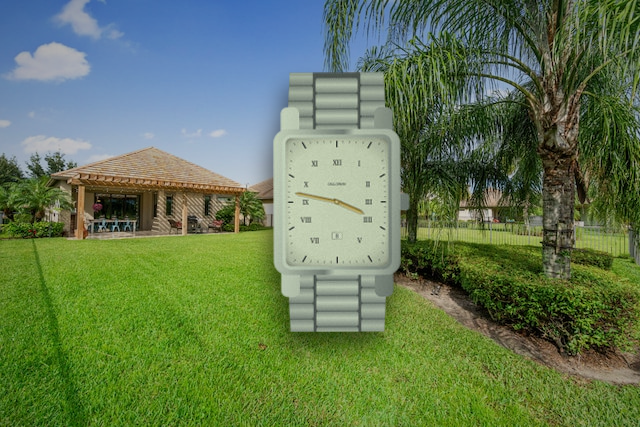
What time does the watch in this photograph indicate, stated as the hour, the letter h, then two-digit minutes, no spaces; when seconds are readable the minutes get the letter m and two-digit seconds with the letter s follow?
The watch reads 3h47
